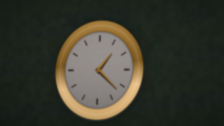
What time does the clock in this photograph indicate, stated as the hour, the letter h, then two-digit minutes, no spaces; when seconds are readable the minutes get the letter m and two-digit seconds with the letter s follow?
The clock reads 1h22
